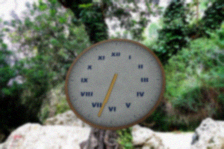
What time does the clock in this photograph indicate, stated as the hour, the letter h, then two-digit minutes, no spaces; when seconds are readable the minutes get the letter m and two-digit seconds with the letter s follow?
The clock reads 6h33
